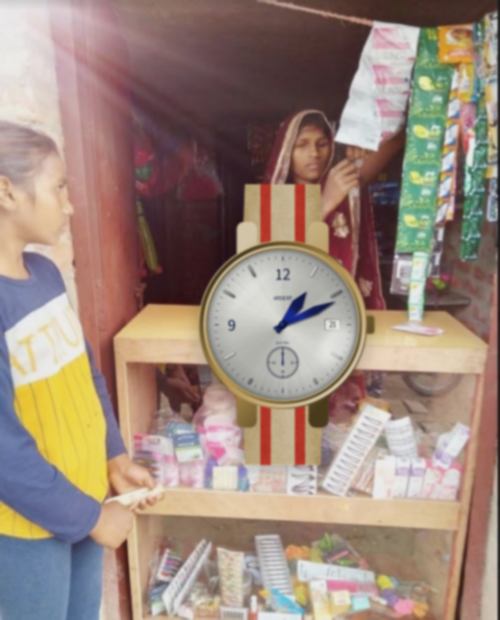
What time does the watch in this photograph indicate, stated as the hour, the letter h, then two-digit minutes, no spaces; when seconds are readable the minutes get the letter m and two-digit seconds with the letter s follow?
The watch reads 1h11
